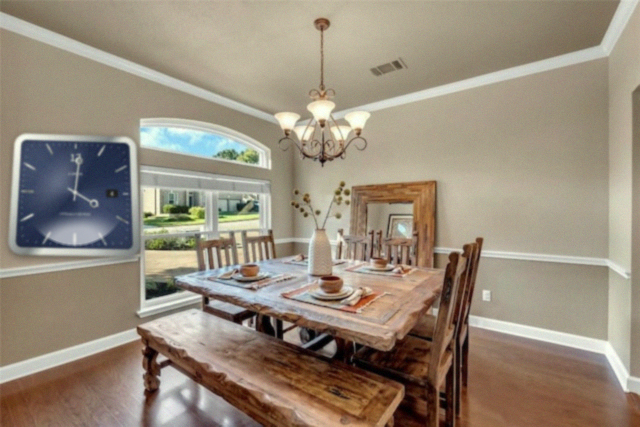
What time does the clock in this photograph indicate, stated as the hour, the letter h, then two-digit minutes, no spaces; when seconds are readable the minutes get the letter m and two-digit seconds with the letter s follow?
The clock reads 4h01
